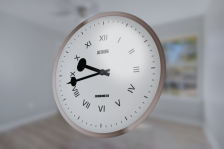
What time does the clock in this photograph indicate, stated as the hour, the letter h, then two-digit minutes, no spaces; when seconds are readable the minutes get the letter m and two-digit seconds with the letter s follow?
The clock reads 9h43
